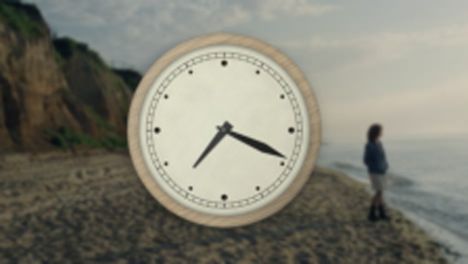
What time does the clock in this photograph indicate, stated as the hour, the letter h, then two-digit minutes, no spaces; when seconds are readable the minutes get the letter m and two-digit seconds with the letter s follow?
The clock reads 7h19
